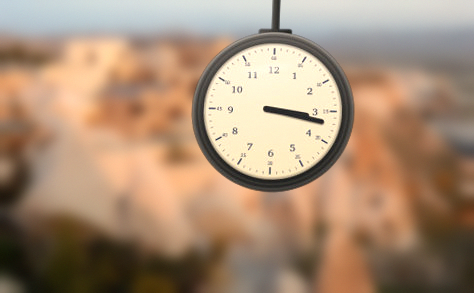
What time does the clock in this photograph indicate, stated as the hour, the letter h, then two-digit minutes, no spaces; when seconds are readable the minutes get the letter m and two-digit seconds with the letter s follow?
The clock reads 3h17
